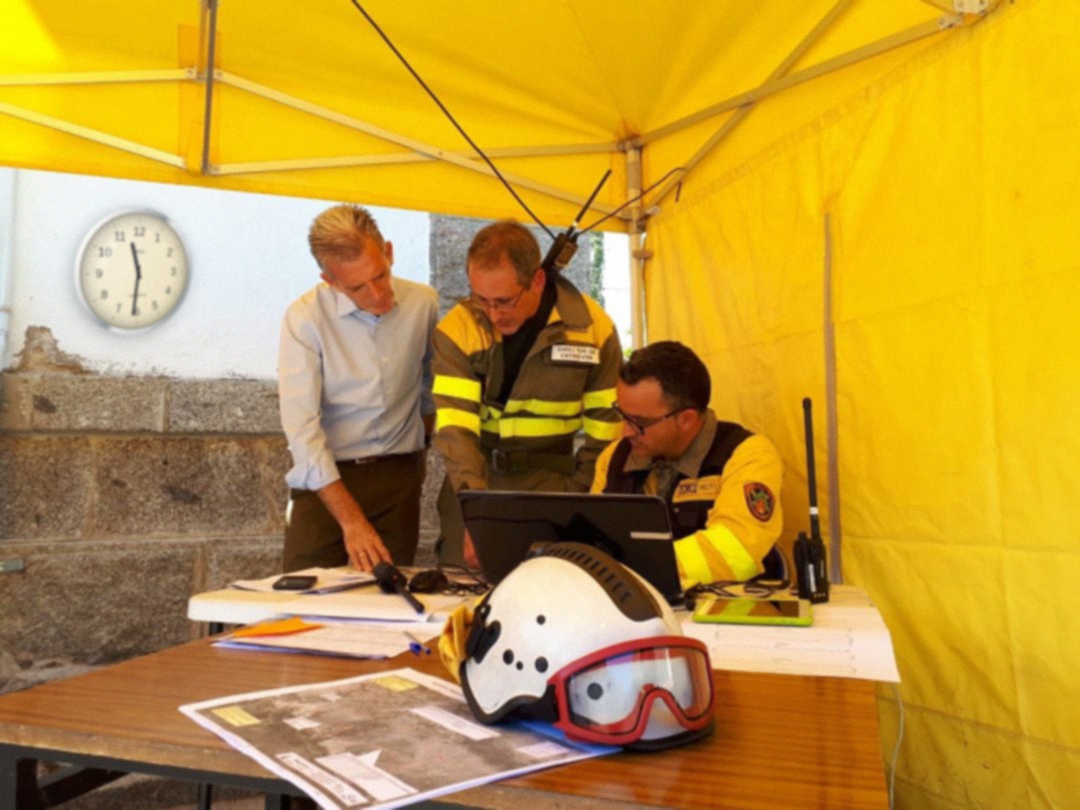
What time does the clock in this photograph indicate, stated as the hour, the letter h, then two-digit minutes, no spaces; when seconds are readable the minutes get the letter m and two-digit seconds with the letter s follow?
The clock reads 11h31
